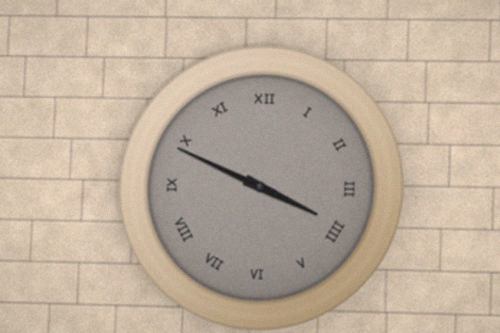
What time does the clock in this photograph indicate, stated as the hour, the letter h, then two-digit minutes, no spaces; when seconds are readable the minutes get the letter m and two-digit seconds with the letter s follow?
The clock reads 3h49
